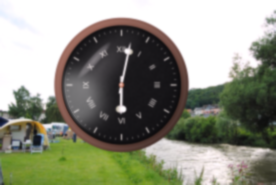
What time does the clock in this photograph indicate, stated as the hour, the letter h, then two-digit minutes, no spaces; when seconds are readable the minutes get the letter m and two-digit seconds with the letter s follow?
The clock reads 6h02
